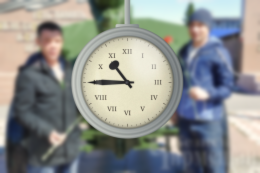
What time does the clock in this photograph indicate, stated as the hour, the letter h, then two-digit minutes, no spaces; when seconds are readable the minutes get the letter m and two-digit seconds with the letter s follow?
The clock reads 10h45
